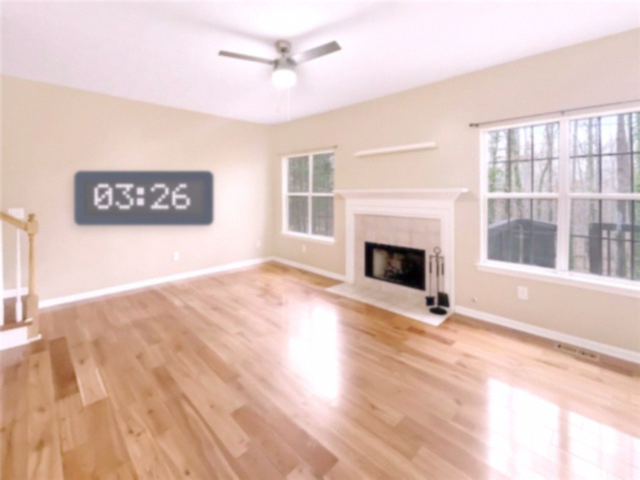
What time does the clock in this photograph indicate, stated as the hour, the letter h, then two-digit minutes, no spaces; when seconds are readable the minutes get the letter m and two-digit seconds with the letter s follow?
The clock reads 3h26
